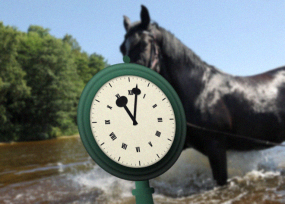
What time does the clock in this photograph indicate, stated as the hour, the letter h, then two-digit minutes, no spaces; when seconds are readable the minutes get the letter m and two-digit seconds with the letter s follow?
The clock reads 11h02
